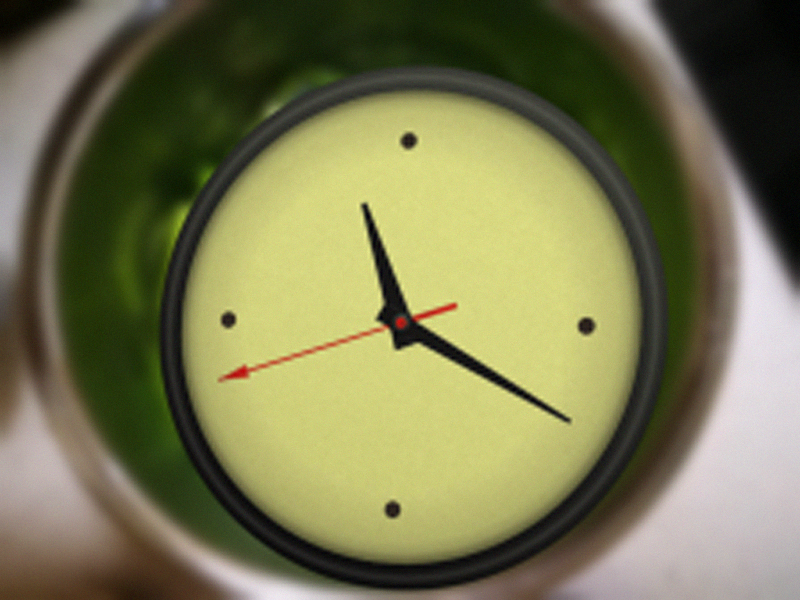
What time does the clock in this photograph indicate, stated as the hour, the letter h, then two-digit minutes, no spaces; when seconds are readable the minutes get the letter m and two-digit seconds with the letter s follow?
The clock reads 11h19m42s
